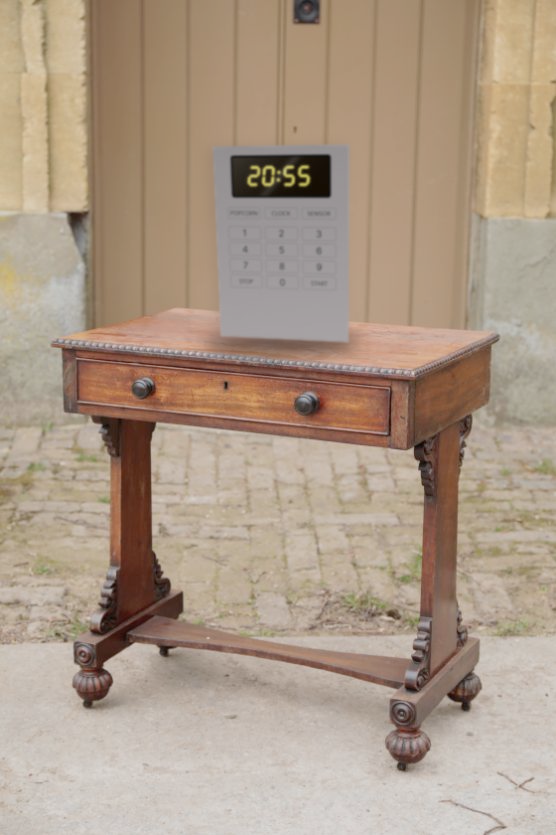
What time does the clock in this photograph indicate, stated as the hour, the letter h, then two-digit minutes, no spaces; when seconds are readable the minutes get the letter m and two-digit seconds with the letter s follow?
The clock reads 20h55
